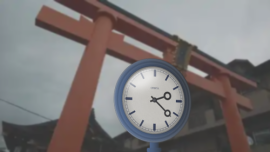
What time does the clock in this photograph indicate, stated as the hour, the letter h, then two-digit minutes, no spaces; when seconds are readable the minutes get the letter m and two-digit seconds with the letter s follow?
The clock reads 2h22
